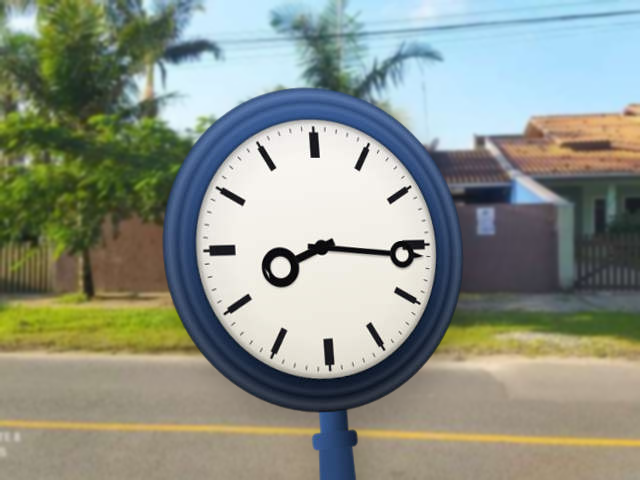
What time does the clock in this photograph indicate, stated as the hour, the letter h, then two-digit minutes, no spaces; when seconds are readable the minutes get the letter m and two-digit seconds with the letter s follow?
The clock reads 8h16
